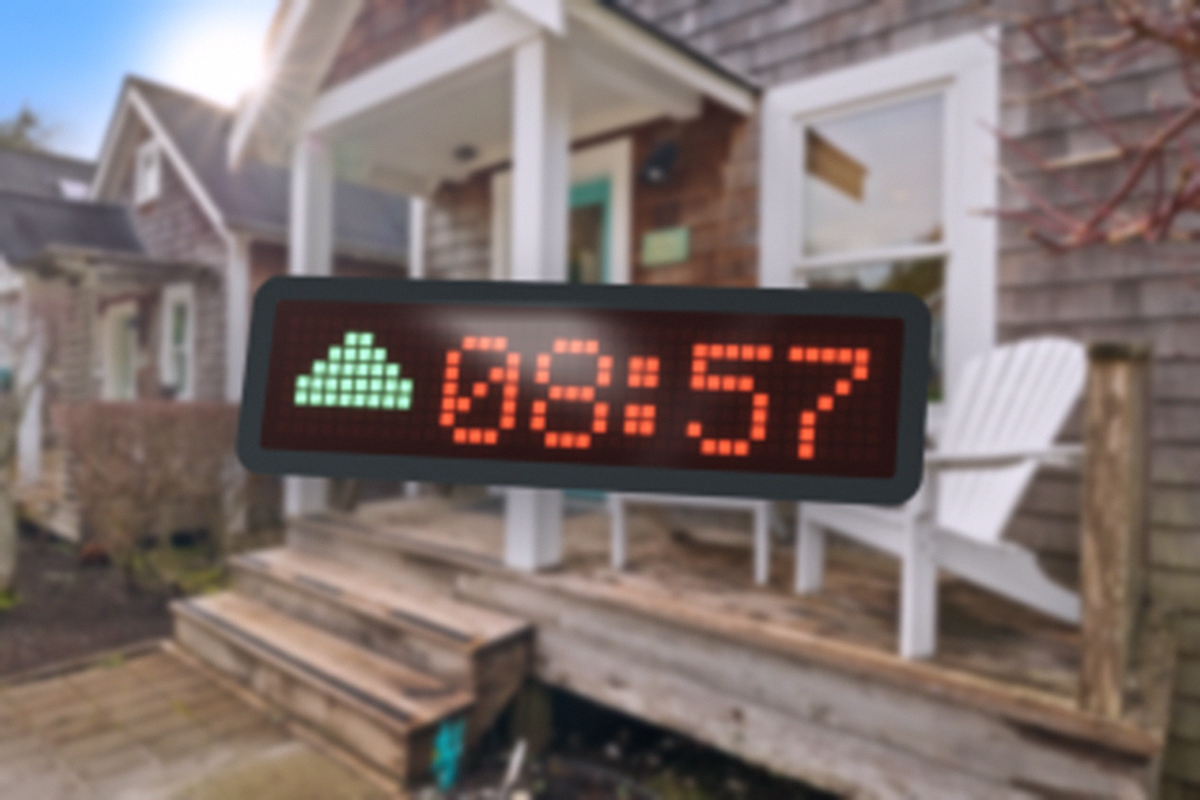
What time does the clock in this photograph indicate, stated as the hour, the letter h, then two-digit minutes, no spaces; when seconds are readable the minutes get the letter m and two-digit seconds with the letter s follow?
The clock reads 8h57
